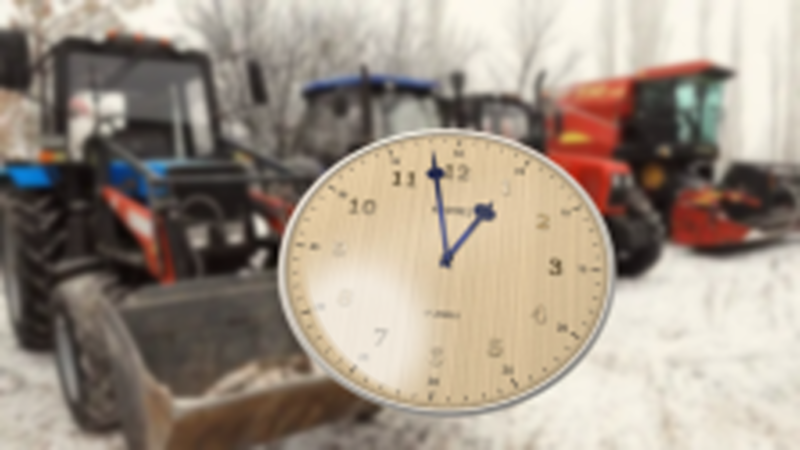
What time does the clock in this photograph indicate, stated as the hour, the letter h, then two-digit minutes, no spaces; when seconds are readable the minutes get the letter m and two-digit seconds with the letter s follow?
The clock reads 12h58
